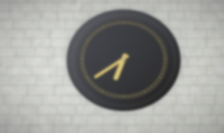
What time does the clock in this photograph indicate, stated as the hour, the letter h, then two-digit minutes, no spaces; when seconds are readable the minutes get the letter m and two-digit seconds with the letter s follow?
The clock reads 6h39
